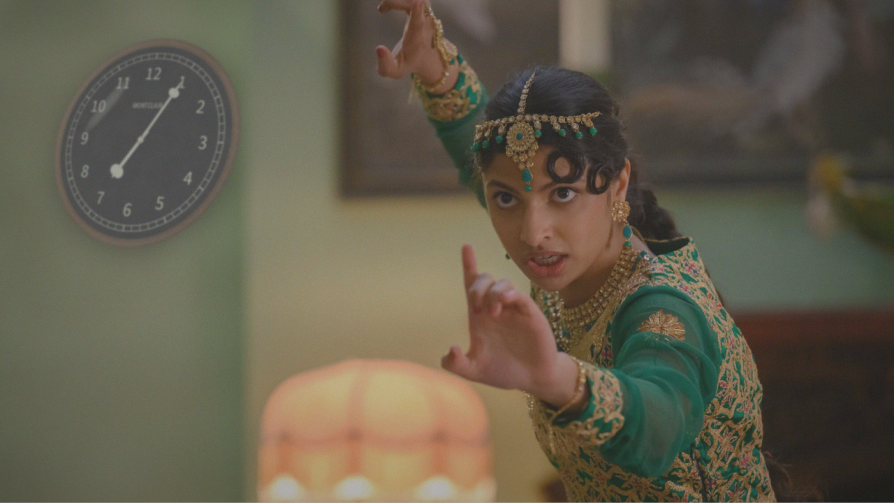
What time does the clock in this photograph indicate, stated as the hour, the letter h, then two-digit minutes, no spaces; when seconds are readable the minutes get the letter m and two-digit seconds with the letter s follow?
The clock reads 7h05
